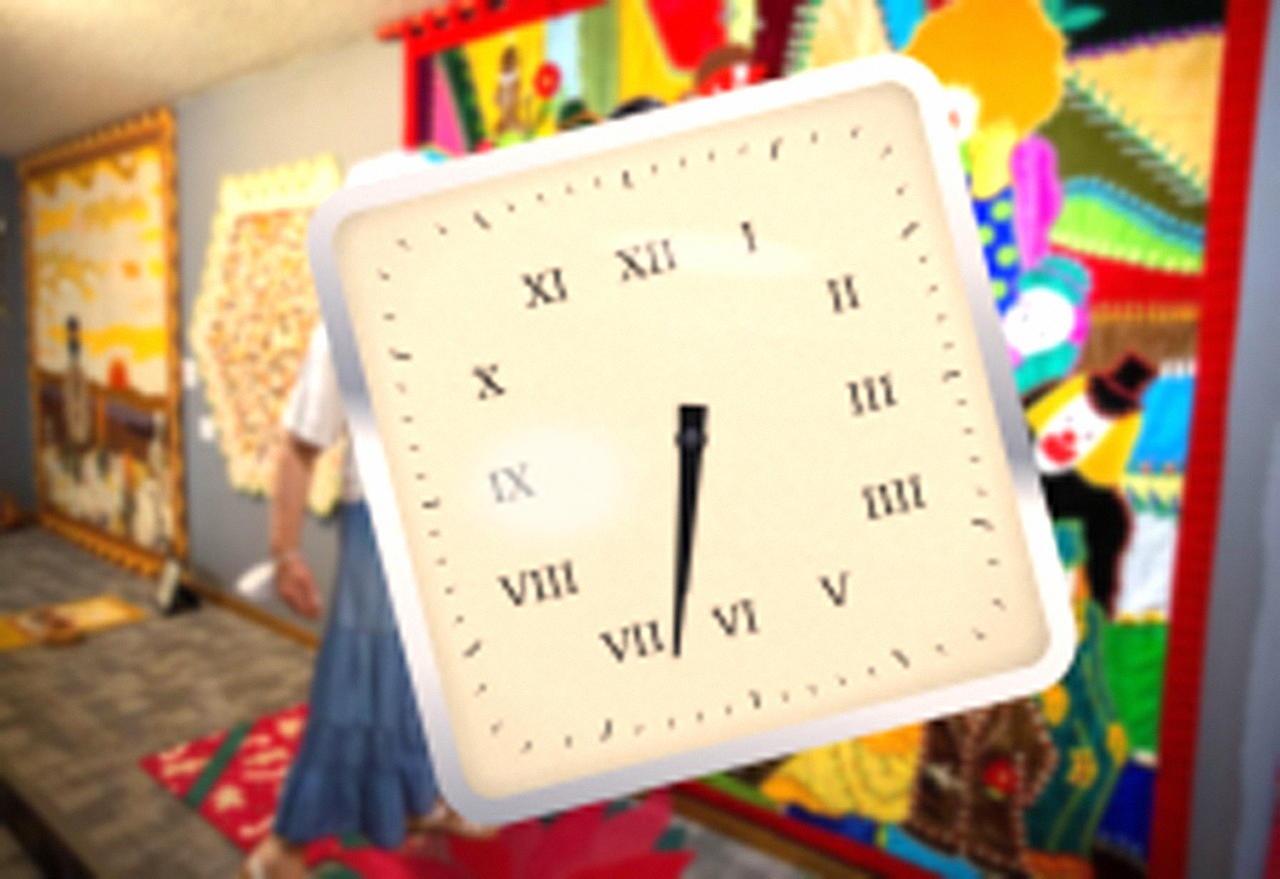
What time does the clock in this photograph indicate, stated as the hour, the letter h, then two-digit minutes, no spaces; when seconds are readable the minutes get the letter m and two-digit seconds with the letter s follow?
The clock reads 6h33
